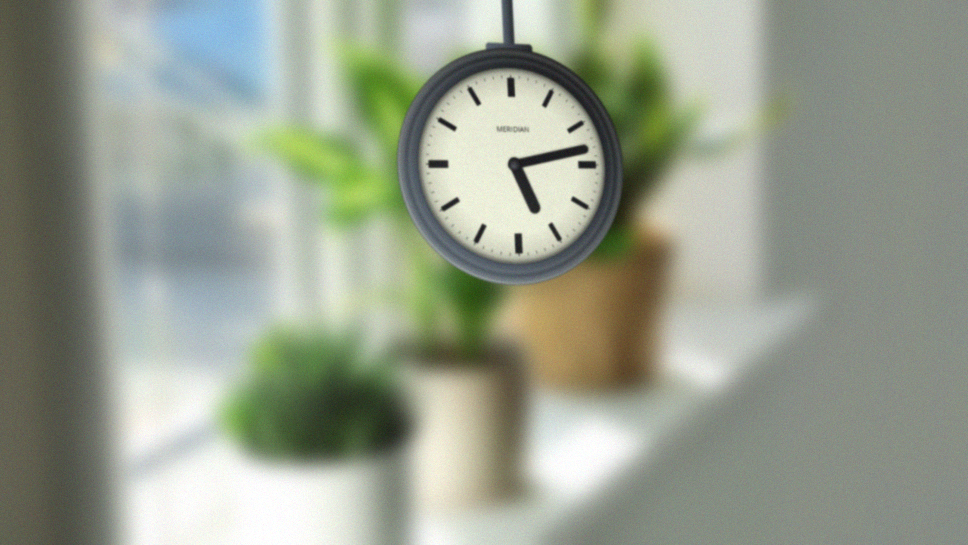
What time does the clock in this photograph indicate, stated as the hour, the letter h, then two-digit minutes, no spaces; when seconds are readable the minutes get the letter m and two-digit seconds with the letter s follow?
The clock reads 5h13
